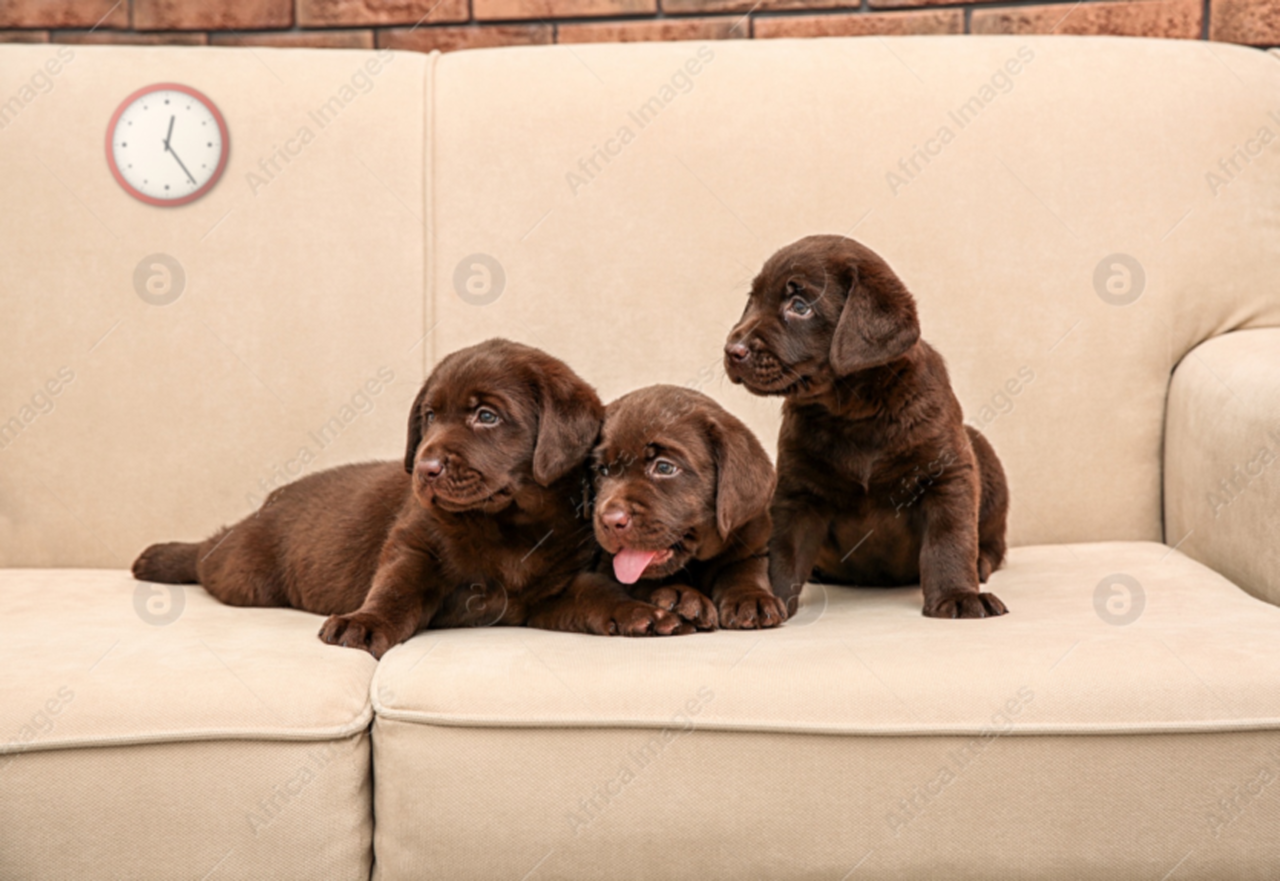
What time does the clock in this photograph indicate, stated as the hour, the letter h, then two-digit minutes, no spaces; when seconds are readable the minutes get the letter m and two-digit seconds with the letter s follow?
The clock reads 12h24
